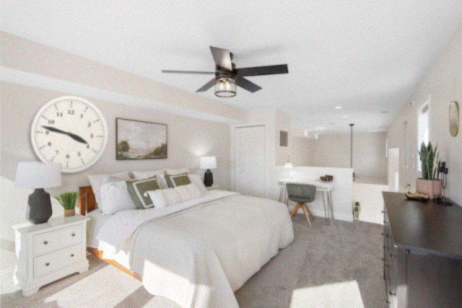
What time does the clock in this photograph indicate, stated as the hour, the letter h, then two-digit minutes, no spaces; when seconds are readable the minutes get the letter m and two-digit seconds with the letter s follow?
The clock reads 3h47
